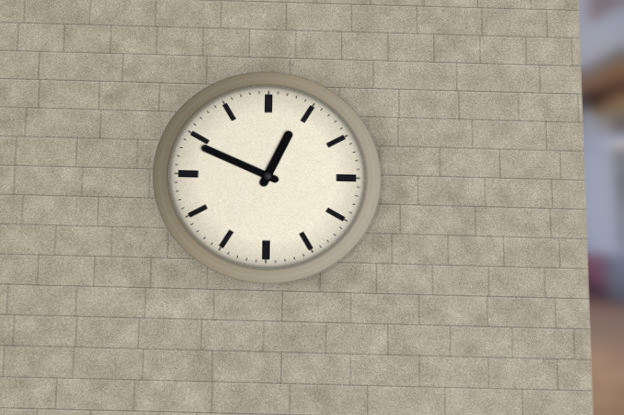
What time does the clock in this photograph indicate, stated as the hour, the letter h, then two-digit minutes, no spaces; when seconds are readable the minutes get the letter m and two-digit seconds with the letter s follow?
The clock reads 12h49
